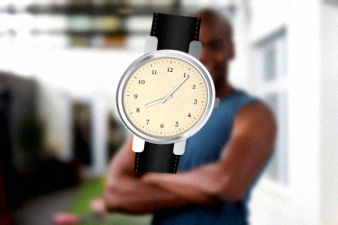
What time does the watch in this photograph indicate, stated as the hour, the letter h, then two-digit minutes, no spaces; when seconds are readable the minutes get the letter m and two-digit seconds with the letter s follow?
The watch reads 8h06
